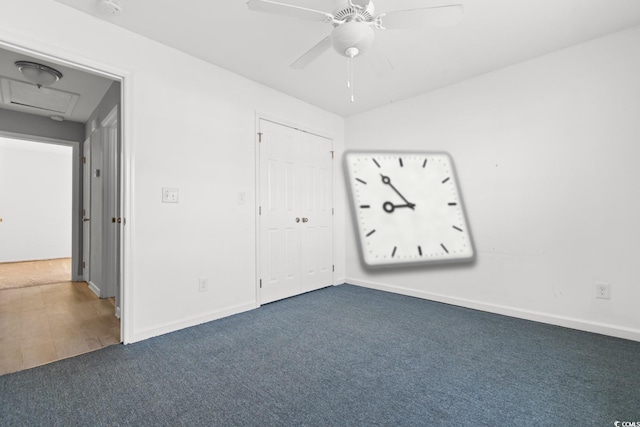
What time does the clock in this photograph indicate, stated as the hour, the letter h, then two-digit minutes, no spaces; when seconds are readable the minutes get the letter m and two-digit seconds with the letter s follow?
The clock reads 8h54
